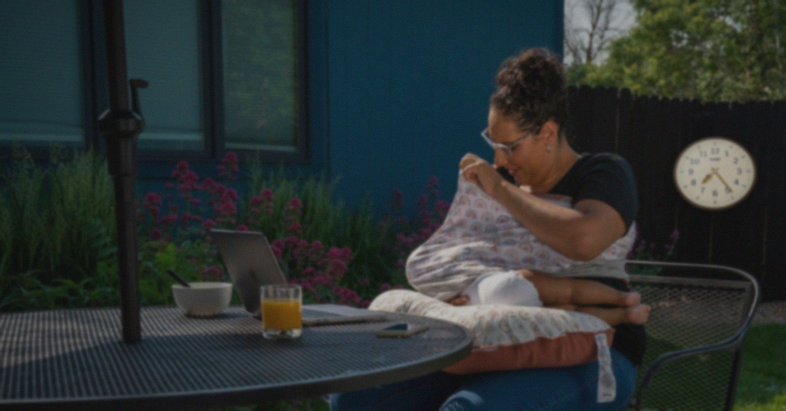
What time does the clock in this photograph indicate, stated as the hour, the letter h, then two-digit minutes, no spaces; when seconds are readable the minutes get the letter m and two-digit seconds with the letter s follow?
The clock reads 7h24
